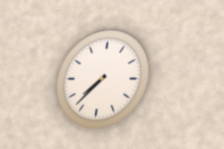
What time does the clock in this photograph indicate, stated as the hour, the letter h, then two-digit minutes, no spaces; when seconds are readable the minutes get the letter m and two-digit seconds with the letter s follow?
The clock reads 7h37
